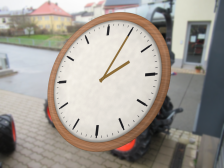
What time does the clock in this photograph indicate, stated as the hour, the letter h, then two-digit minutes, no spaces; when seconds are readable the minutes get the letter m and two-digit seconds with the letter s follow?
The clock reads 2h05
